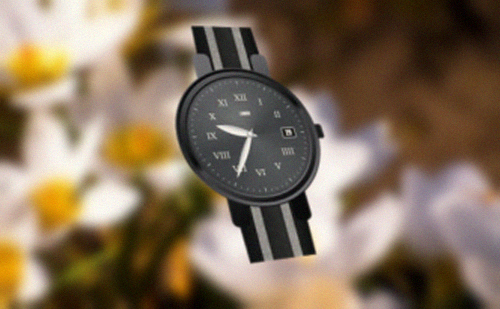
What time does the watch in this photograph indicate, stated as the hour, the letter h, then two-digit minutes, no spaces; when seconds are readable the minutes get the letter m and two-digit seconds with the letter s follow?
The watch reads 9h35
